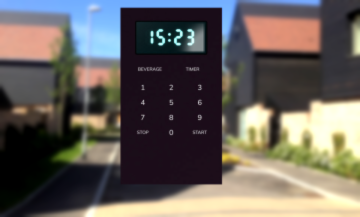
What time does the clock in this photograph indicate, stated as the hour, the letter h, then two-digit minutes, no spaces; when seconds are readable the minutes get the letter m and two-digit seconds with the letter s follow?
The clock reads 15h23
